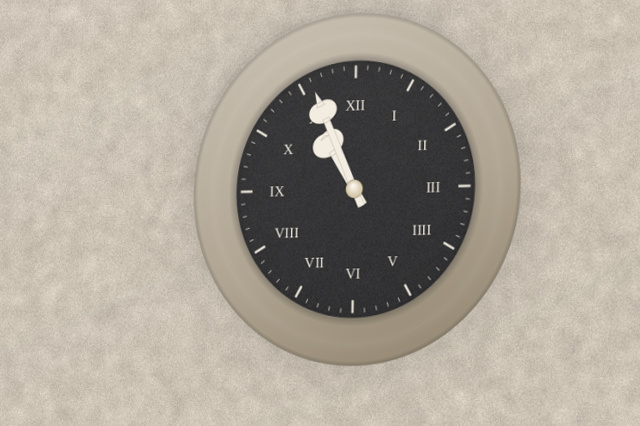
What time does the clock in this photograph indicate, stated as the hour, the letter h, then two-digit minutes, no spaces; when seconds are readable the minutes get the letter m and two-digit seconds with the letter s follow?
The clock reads 10h56
